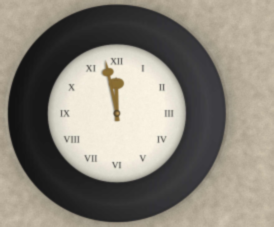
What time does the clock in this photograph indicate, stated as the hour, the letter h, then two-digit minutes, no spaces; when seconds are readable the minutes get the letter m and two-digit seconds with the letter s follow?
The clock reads 11h58
